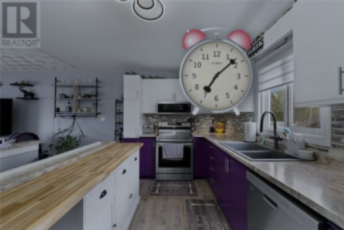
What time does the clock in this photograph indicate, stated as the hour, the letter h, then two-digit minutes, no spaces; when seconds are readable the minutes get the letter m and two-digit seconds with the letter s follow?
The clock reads 7h08
